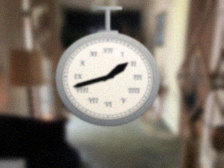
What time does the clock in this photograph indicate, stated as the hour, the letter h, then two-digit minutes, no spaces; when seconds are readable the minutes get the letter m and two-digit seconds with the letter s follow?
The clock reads 1h42
